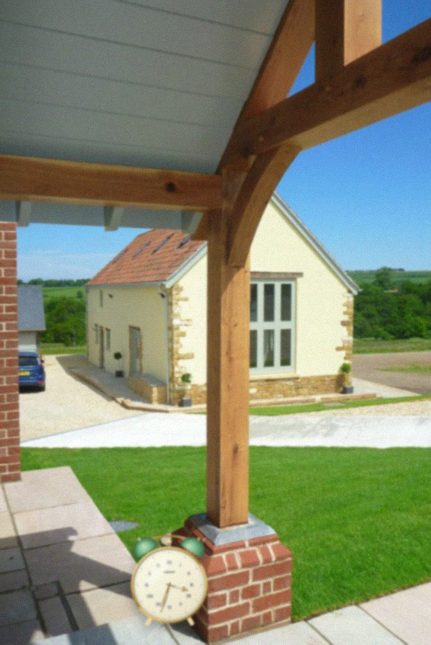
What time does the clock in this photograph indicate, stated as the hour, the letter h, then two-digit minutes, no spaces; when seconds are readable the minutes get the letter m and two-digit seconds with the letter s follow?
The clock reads 3h33
